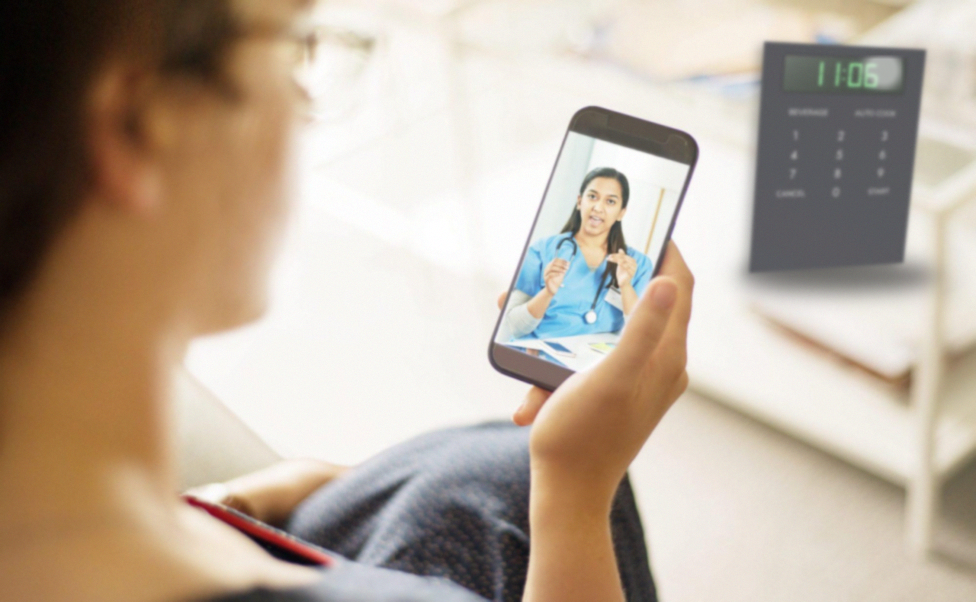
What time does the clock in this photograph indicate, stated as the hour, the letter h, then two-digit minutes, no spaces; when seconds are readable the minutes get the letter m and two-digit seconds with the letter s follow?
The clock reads 11h06
